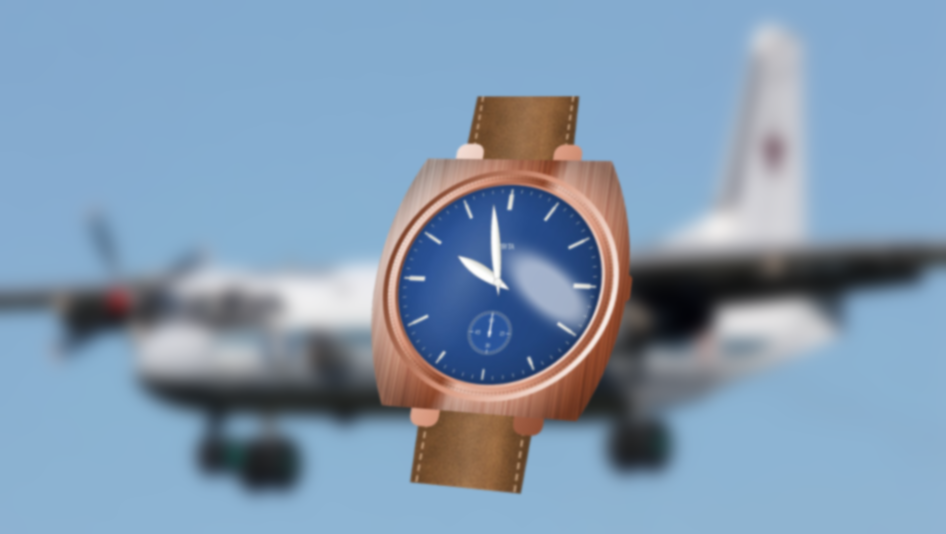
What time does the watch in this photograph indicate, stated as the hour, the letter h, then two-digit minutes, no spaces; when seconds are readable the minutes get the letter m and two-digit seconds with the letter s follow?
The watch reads 9h58
